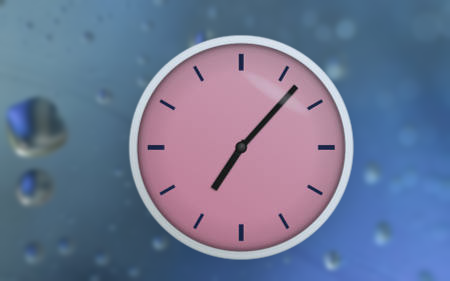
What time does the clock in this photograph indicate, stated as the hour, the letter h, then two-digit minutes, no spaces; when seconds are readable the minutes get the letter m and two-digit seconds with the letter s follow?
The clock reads 7h07
